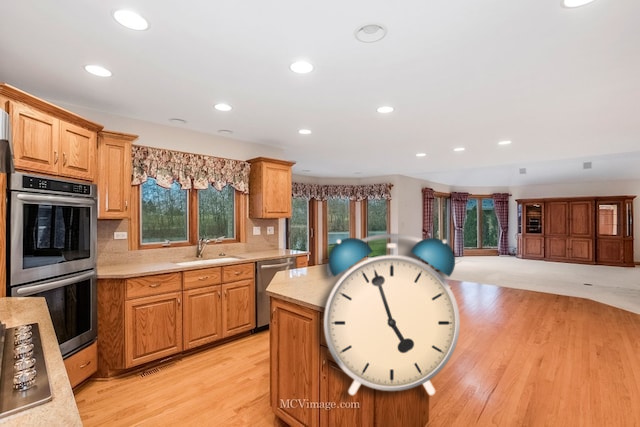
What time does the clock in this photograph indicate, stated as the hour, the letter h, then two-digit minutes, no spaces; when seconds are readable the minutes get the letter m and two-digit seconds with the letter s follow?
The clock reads 4h57
